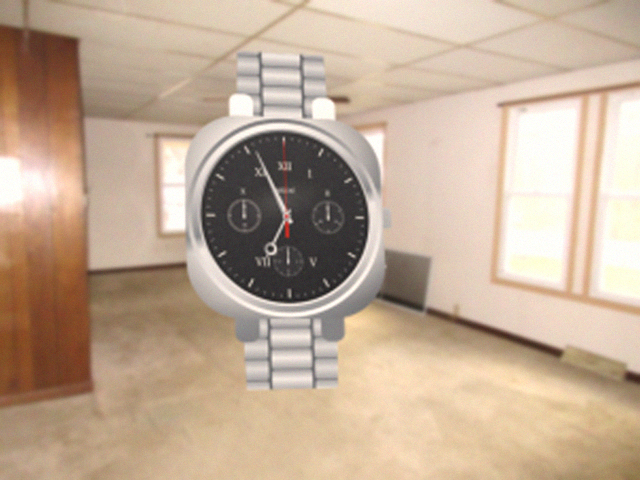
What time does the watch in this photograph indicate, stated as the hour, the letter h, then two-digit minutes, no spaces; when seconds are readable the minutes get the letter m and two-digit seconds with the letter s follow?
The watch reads 6h56
